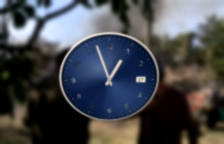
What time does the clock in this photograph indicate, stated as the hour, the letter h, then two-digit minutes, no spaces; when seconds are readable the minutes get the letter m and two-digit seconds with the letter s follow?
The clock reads 12h57
